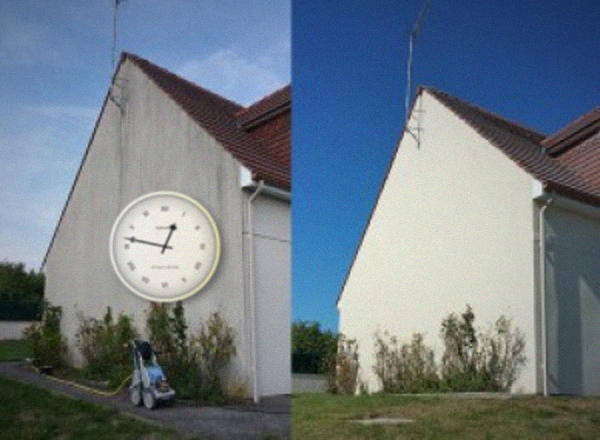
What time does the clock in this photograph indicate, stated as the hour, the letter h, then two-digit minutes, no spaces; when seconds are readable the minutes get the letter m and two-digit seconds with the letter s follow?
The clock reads 12h47
